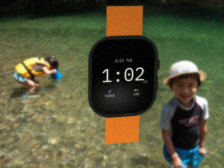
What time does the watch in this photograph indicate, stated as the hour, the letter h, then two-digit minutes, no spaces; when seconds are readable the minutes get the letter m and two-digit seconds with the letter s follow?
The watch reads 1h02
